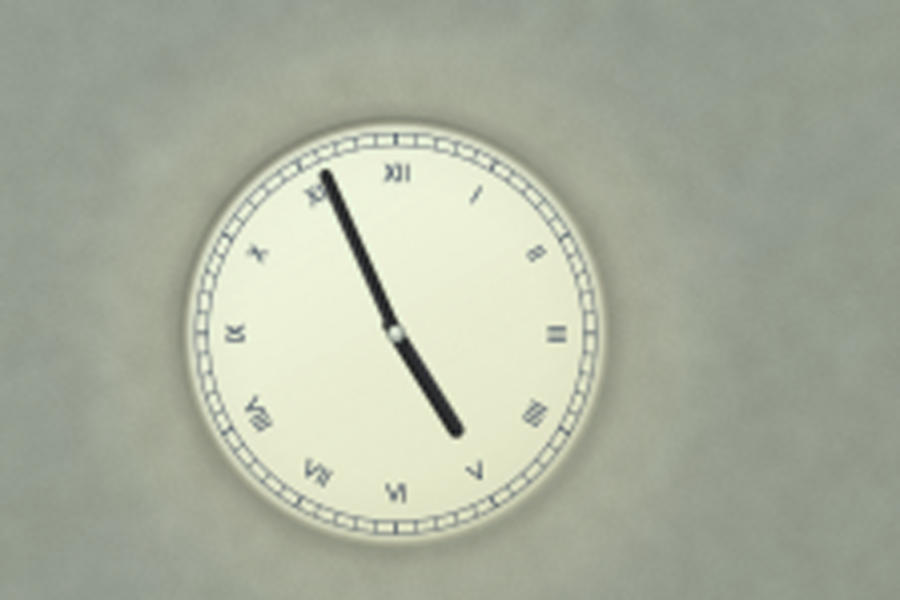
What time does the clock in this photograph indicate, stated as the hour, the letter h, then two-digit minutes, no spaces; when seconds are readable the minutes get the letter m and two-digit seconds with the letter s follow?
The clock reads 4h56
